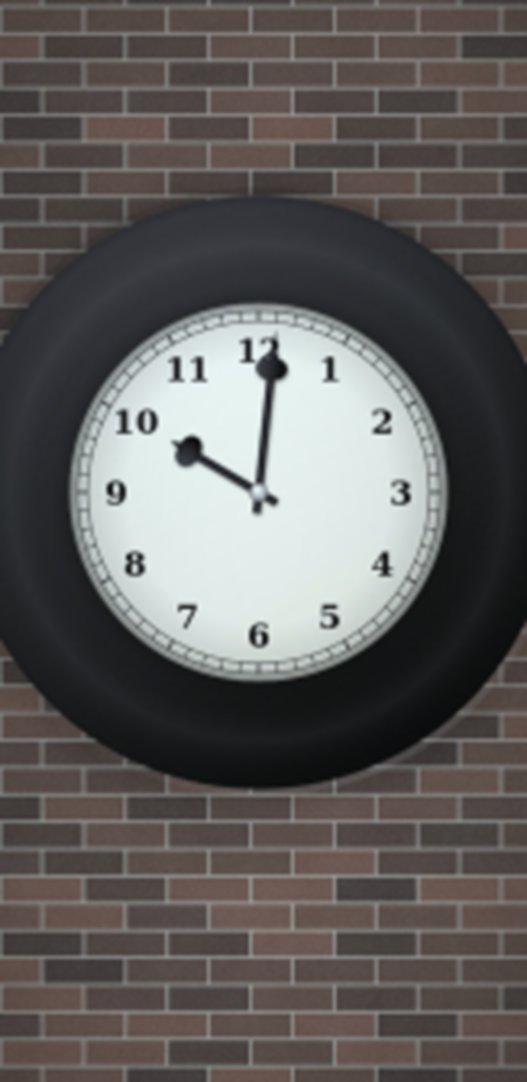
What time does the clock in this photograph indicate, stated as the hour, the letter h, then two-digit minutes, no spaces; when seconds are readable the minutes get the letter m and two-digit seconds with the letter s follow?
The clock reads 10h01
